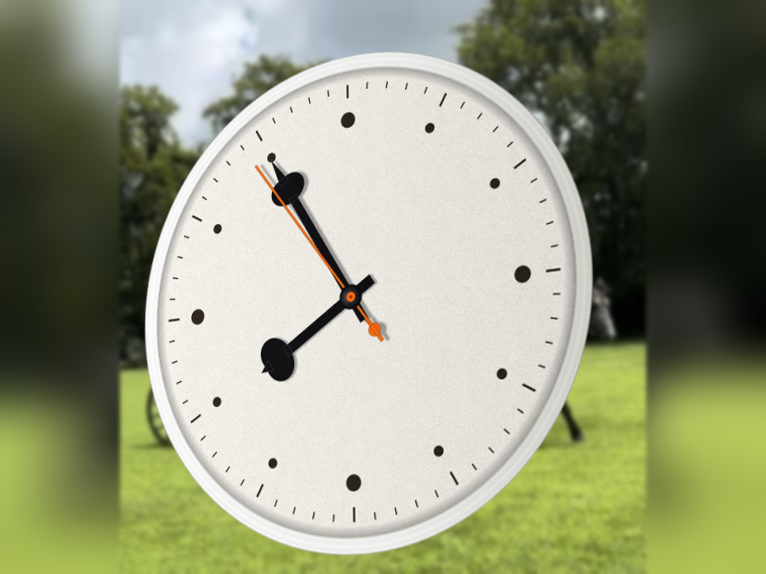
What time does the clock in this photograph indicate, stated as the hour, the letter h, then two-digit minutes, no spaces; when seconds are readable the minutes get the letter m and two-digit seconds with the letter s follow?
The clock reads 7h54m54s
